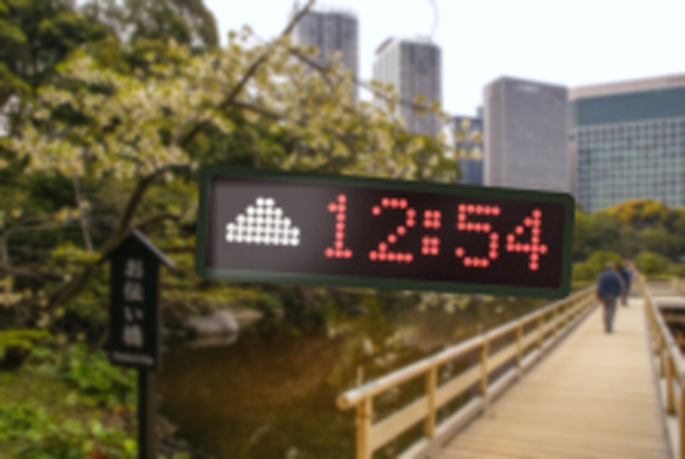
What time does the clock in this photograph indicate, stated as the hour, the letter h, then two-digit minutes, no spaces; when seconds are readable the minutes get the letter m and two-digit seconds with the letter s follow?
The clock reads 12h54
